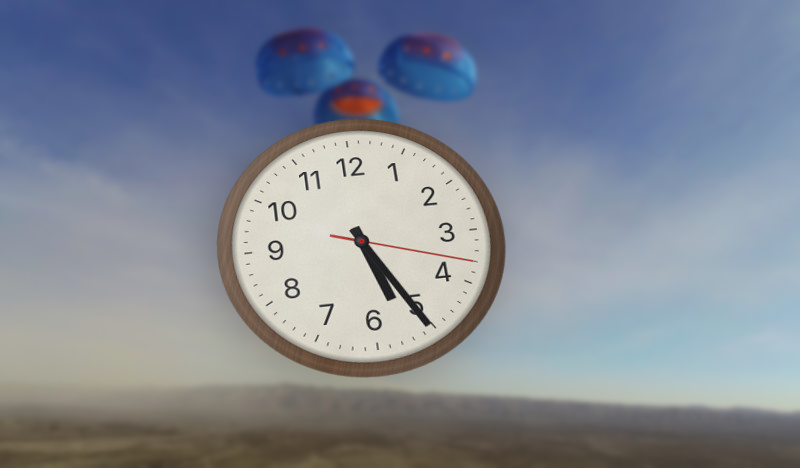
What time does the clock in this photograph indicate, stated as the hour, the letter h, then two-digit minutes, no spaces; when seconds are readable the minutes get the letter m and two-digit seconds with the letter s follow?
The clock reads 5h25m18s
